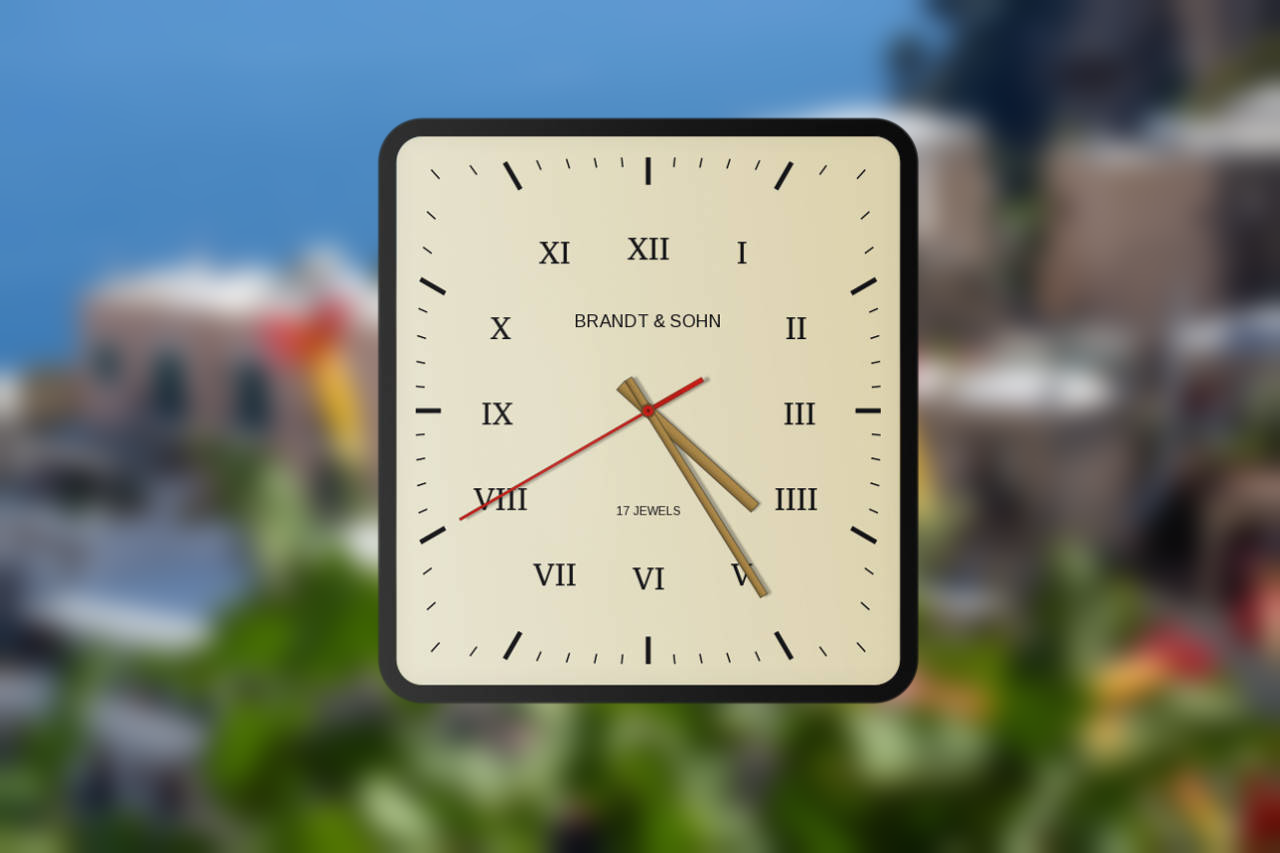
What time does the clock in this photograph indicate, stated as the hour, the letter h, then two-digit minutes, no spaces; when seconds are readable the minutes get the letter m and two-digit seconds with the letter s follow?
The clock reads 4h24m40s
